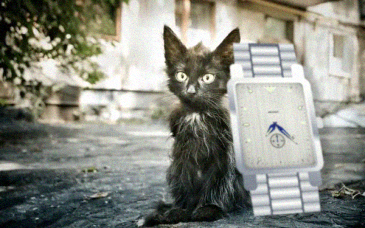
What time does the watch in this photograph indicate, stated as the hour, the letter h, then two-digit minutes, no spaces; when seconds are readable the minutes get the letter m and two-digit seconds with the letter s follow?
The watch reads 7h23
